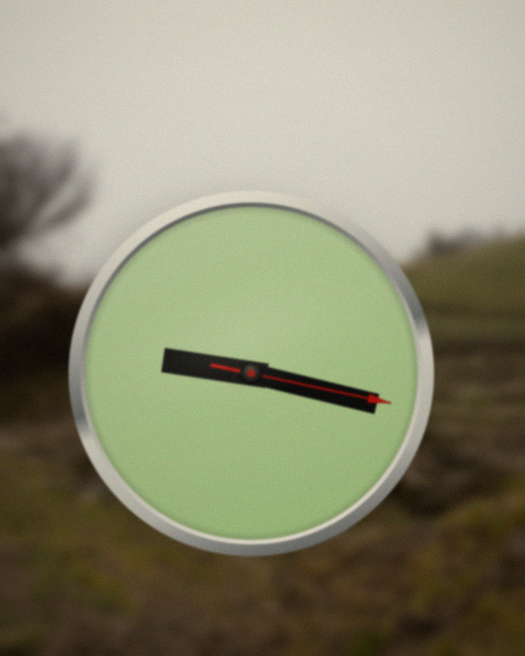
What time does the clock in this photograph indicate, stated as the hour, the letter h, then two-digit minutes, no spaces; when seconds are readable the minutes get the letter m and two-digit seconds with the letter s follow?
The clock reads 9h17m17s
